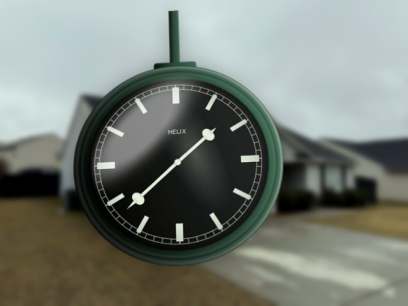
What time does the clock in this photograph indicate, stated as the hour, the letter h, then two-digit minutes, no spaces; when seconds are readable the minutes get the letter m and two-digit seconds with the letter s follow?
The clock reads 1h38
